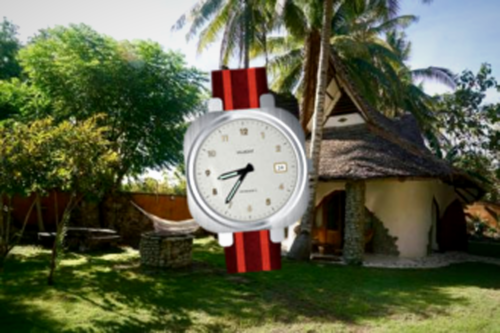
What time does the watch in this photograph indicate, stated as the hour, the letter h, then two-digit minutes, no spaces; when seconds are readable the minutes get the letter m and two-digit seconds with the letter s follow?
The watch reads 8h36
